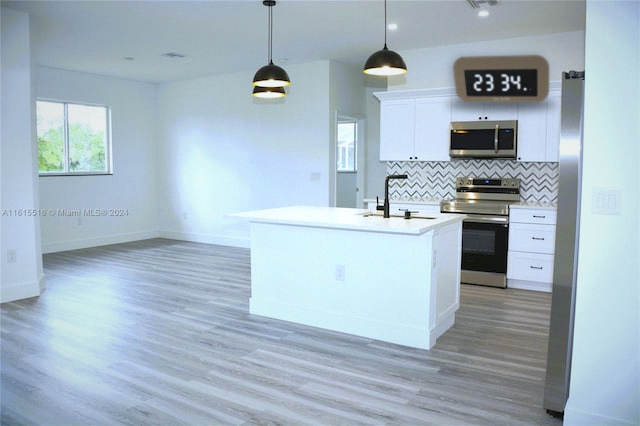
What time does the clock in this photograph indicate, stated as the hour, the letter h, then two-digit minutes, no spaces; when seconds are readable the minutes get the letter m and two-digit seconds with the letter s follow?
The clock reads 23h34
